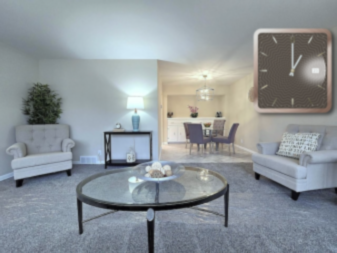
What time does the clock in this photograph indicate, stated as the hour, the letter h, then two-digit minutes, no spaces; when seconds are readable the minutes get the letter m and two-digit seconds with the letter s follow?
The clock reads 1h00
